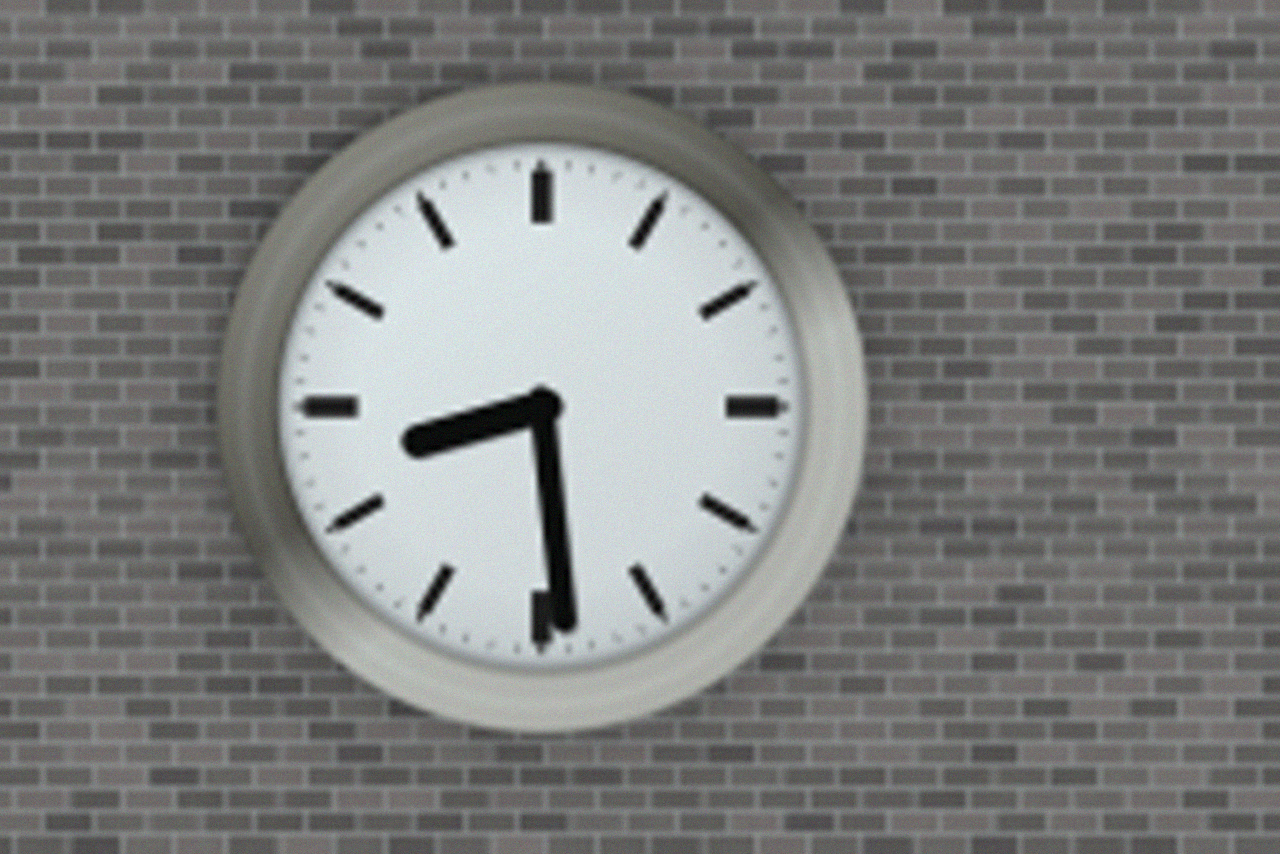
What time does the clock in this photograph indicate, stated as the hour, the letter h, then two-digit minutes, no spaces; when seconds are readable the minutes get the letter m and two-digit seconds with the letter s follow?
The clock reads 8h29
